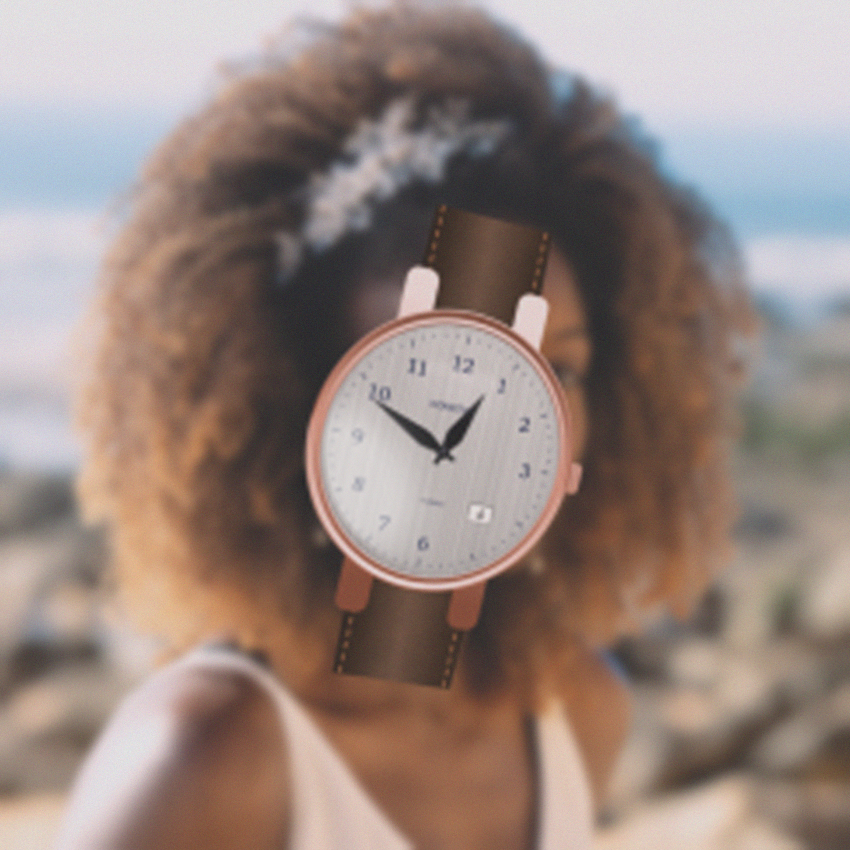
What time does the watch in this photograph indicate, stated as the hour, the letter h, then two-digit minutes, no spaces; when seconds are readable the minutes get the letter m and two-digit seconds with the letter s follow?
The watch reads 12h49
